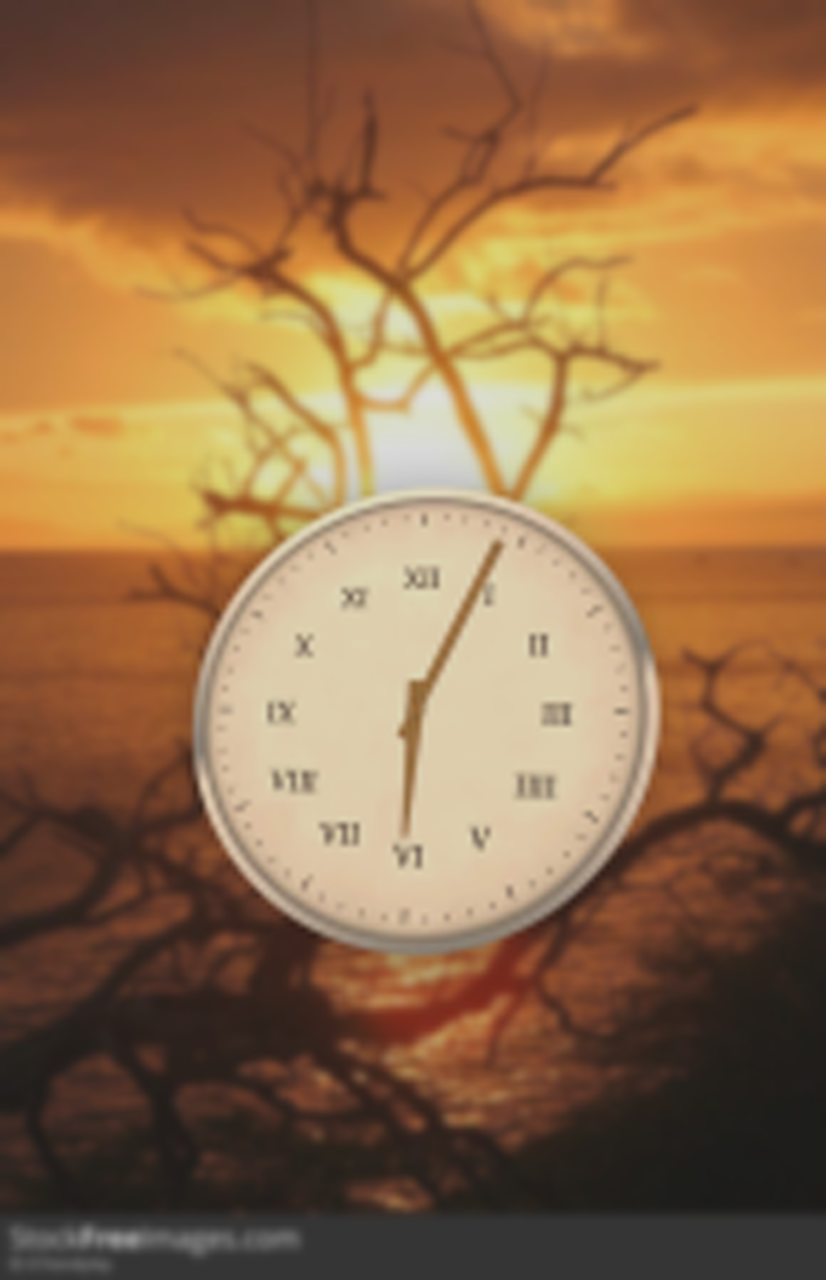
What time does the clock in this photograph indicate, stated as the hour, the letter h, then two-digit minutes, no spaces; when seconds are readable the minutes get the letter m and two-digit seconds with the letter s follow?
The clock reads 6h04
